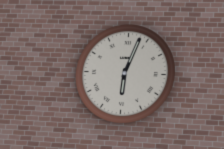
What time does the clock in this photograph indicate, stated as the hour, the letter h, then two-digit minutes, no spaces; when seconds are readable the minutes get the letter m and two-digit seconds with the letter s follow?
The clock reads 6h03
